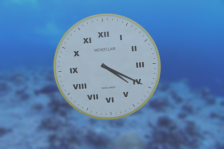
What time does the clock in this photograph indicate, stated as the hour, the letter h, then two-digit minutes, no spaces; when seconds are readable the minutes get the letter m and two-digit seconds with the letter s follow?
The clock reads 4h20
